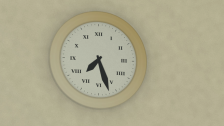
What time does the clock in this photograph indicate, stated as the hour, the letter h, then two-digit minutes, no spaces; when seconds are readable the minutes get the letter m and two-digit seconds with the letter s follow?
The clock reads 7h27
